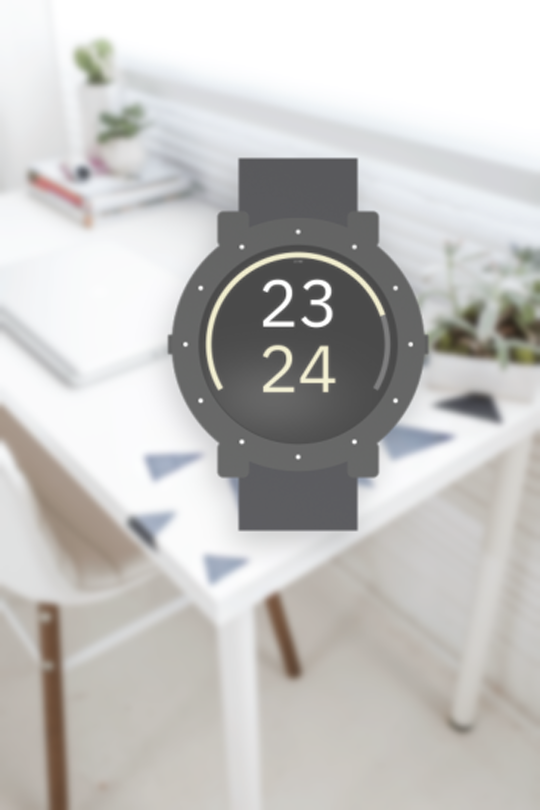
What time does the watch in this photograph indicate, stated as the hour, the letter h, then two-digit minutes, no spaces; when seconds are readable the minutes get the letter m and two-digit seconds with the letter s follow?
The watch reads 23h24
